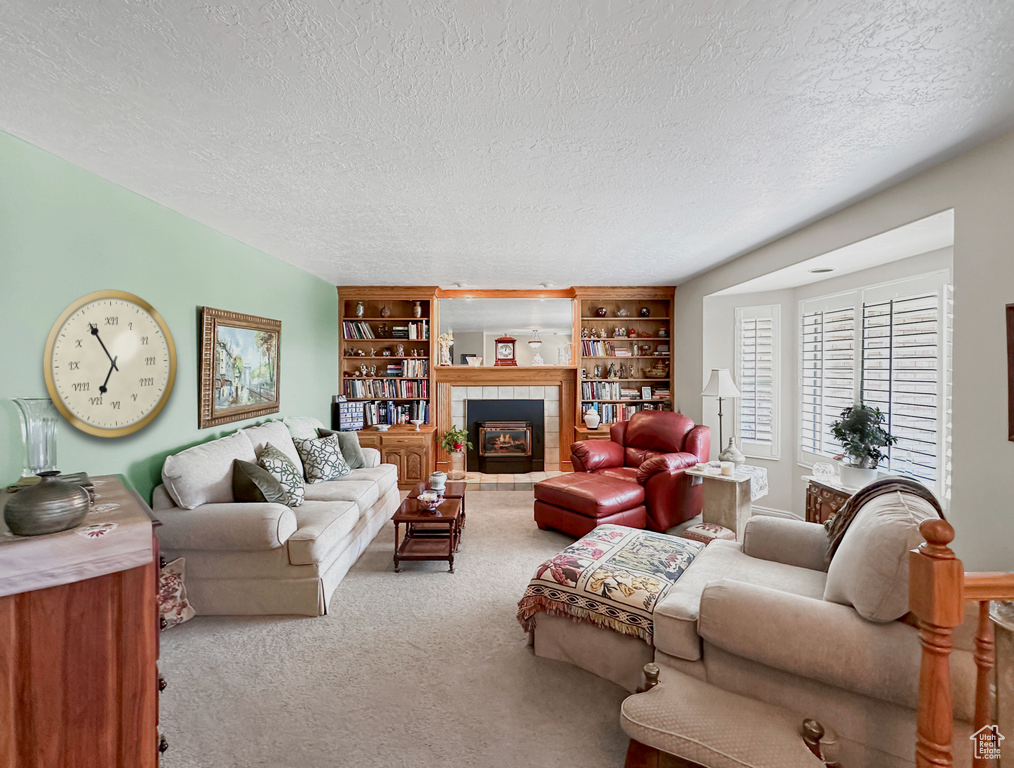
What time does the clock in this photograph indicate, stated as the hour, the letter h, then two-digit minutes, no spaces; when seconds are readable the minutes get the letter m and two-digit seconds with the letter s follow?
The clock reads 6h55
